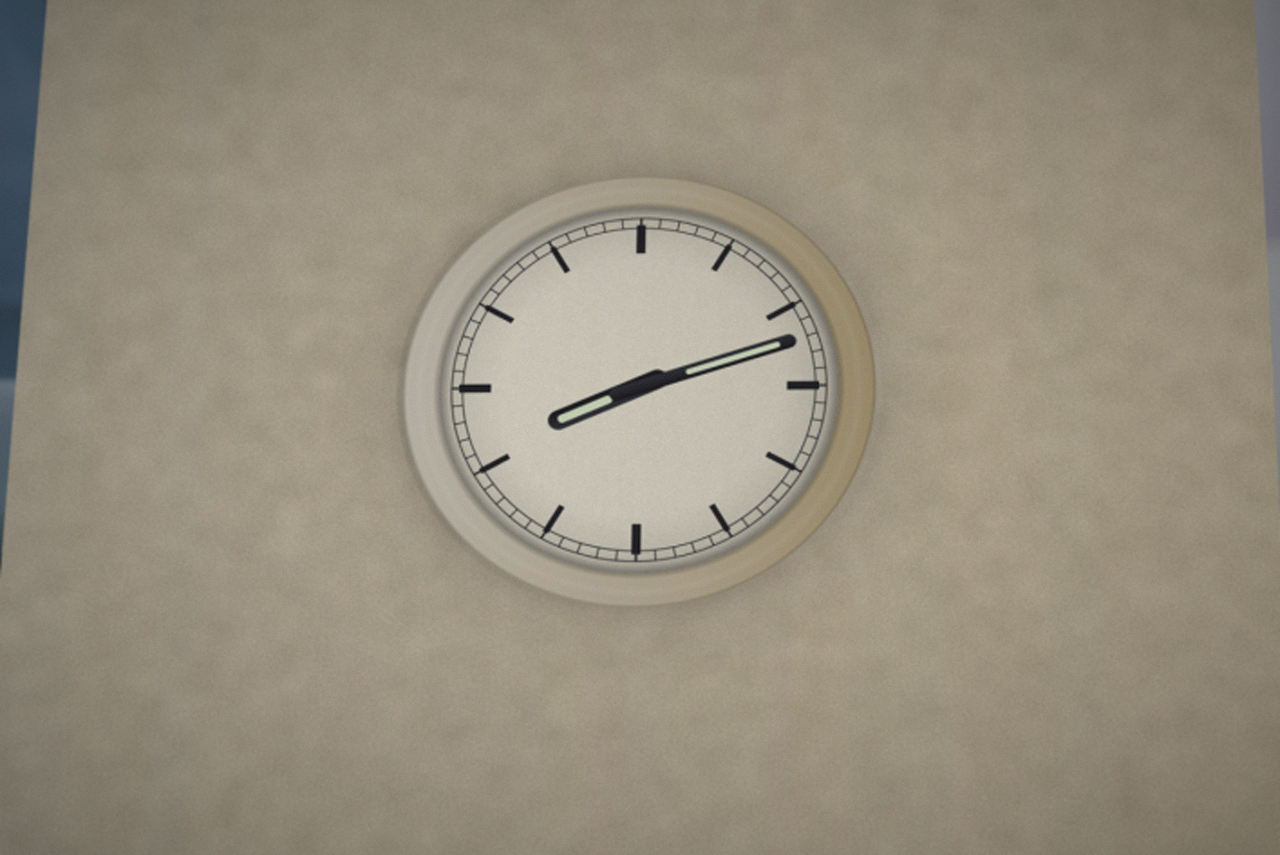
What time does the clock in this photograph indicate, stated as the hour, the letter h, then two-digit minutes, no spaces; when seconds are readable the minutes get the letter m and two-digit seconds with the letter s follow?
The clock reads 8h12
